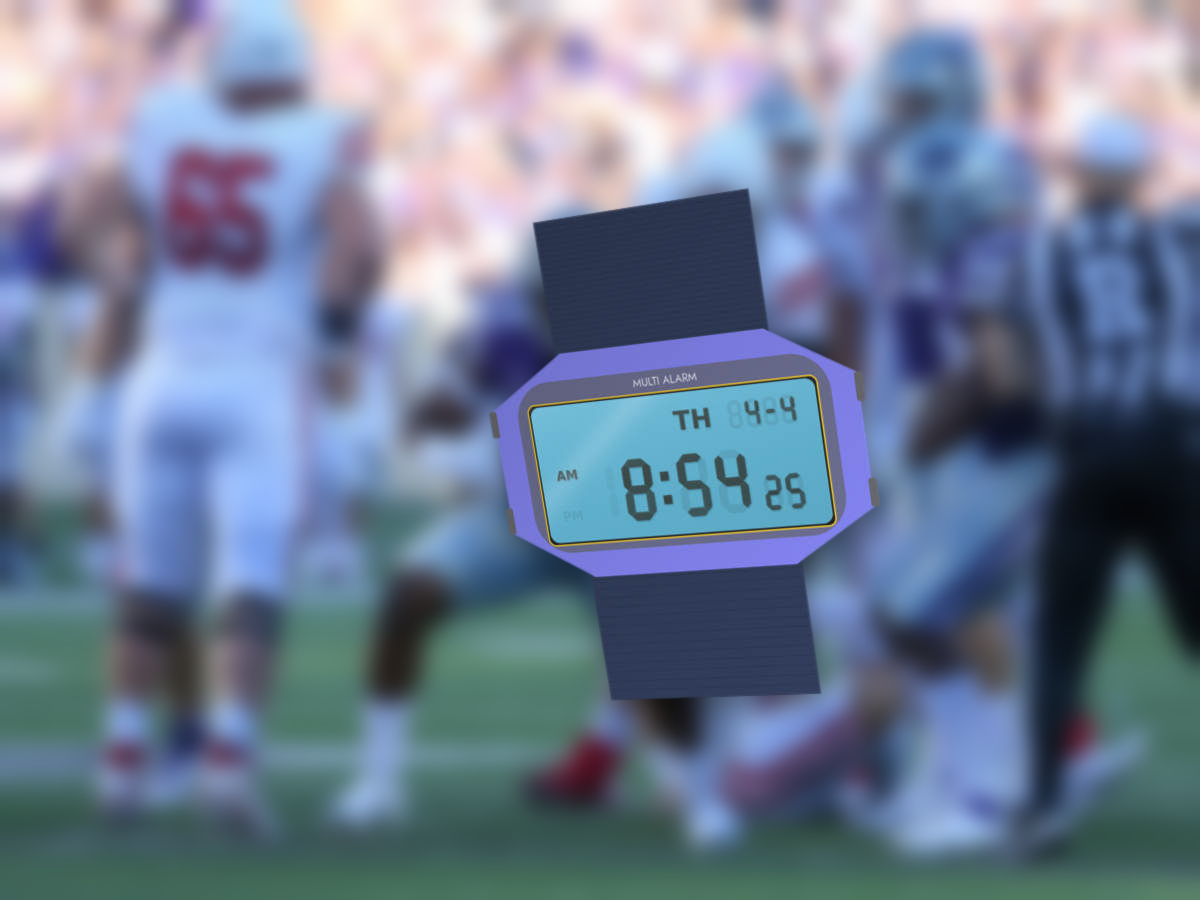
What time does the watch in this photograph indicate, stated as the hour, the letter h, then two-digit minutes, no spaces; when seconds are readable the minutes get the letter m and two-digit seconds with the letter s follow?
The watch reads 8h54m25s
